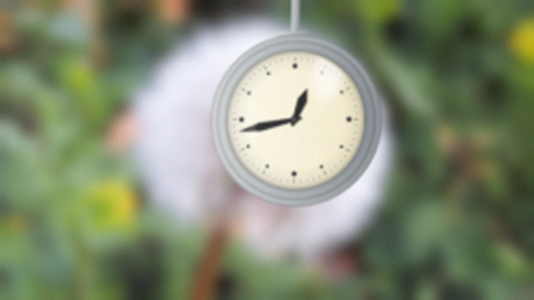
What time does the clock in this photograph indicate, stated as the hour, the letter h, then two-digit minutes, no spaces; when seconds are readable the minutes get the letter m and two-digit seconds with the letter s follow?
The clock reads 12h43
